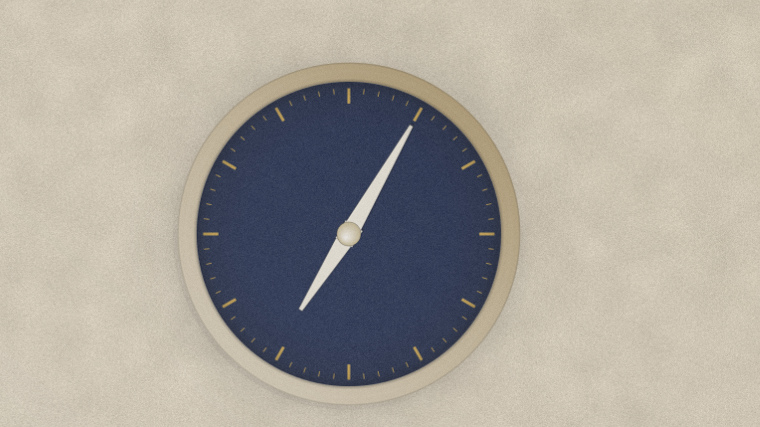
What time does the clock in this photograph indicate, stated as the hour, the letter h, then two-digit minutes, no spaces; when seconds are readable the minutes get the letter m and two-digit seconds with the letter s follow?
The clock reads 7h05
